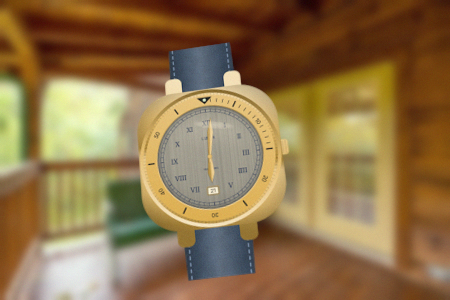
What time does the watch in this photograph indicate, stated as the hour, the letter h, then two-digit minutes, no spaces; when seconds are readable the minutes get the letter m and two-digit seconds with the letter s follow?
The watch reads 6h01
